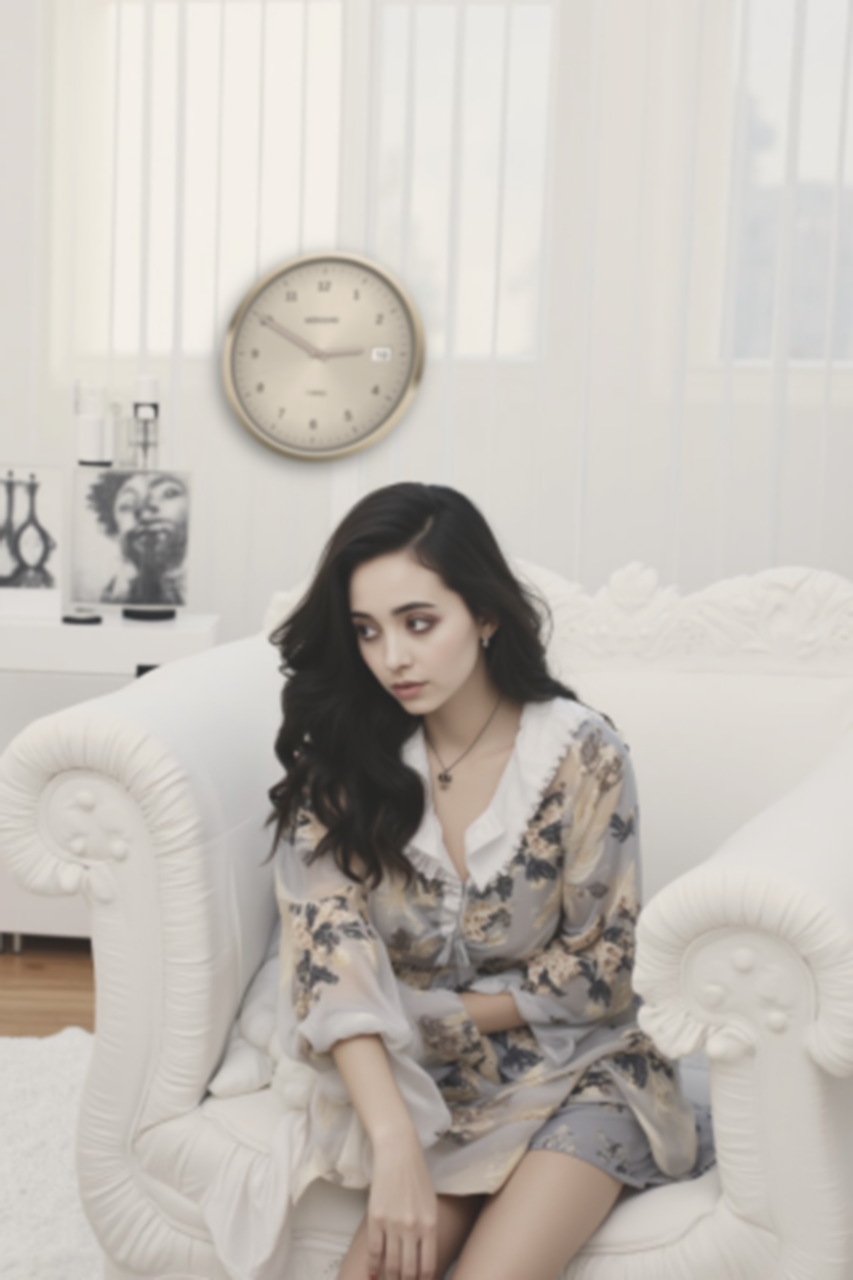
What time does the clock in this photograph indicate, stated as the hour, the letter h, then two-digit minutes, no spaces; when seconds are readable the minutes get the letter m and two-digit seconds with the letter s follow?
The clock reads 2h50
